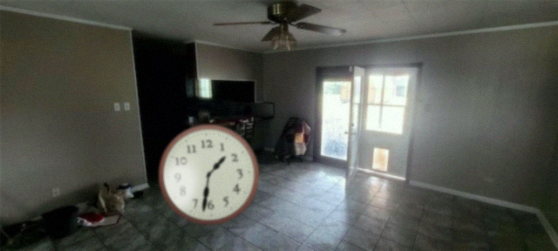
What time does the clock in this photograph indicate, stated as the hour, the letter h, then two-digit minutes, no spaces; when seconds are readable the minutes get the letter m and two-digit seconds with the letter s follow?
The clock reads 1h32
